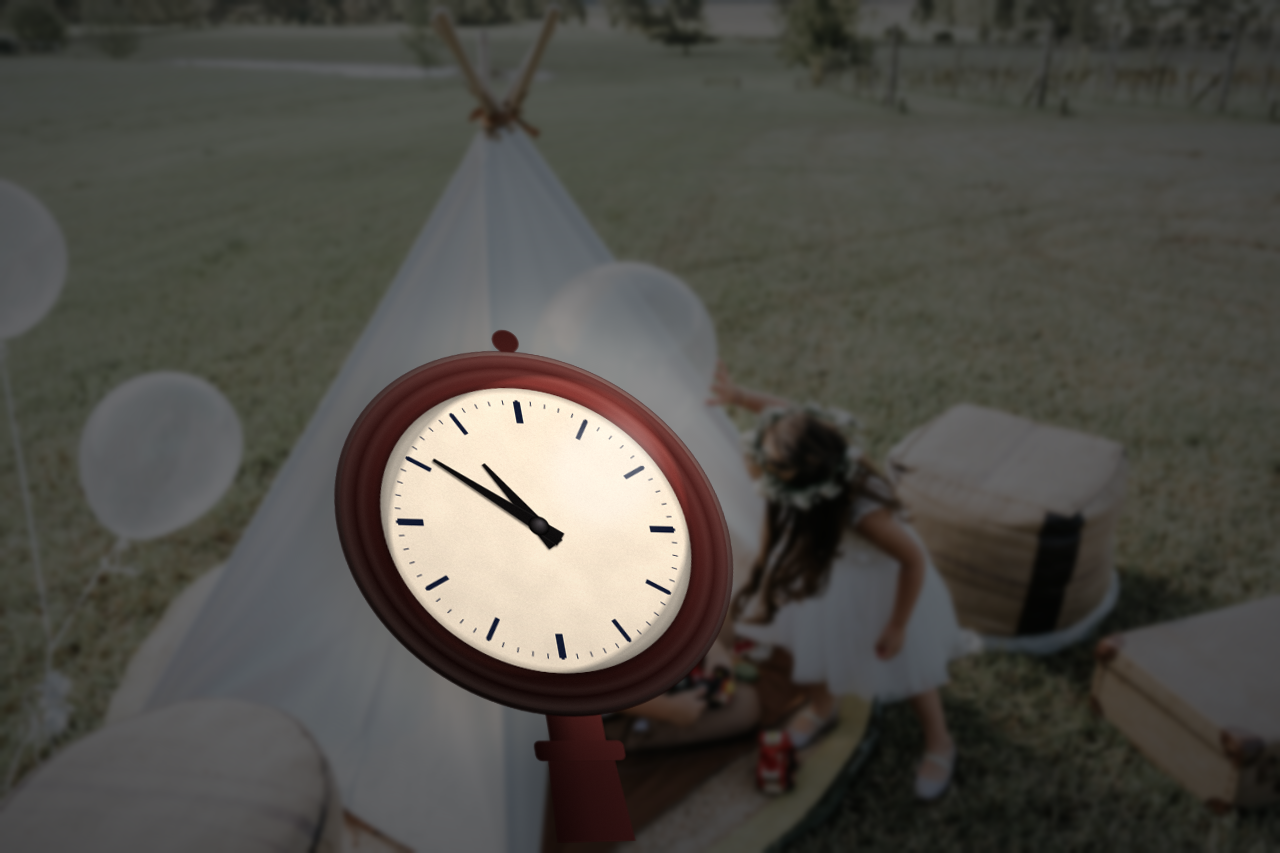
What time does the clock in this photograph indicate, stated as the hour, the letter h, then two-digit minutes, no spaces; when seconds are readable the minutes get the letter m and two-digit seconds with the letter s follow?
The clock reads 10h51
